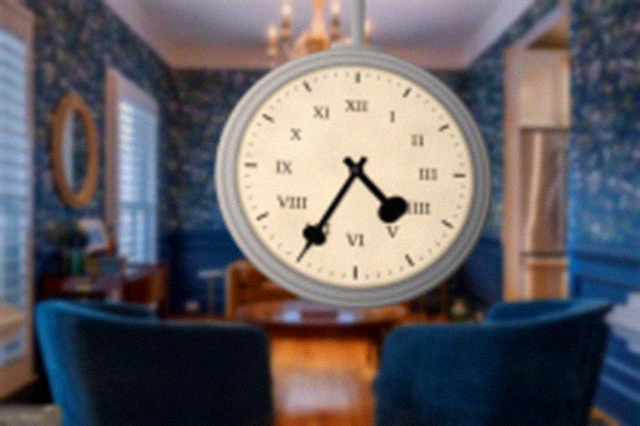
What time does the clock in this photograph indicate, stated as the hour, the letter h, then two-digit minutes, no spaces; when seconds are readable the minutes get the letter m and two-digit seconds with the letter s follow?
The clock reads 4h35
